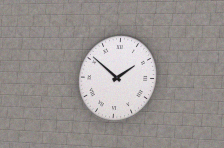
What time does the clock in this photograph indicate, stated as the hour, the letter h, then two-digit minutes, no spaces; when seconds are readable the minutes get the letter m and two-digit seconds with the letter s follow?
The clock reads 1h51
